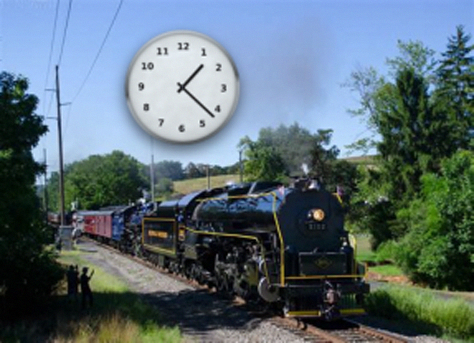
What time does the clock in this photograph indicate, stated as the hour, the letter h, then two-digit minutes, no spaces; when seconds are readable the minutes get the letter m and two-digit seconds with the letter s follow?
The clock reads 1h22
